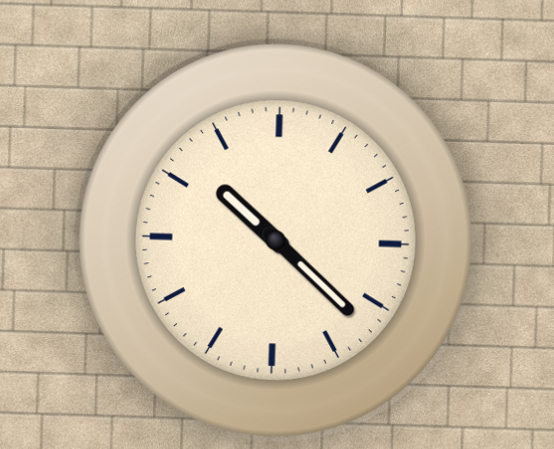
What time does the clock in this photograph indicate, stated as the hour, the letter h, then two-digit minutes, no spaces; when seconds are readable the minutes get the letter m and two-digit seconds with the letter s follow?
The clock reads 10h22
